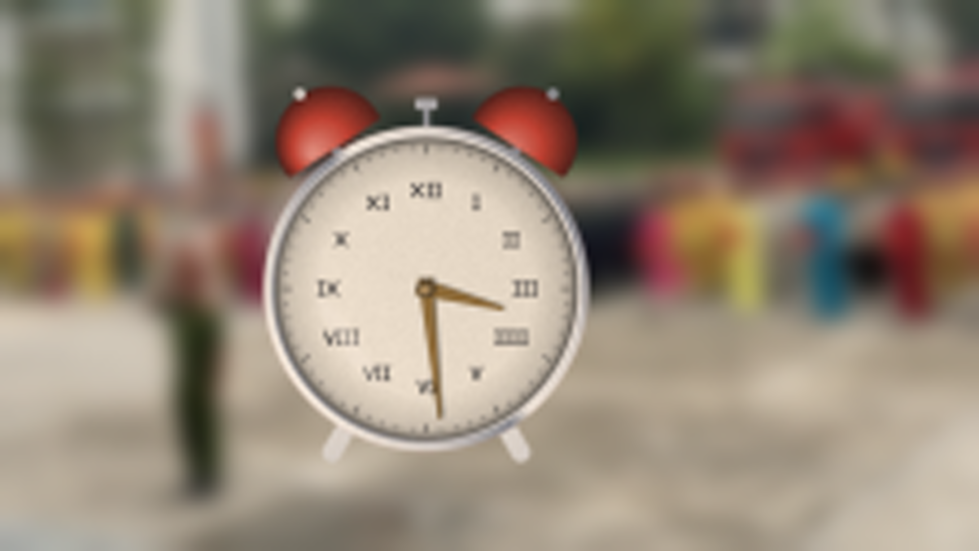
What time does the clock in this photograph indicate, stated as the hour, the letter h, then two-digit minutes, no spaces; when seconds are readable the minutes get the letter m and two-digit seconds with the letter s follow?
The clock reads 3h29
